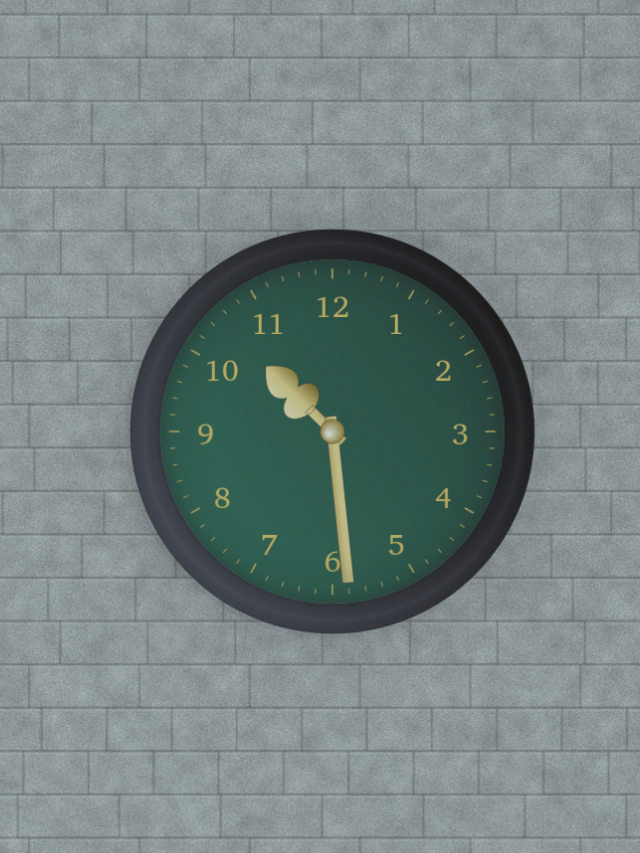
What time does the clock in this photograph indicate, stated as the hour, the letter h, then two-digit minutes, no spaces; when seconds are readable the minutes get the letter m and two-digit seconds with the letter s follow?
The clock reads 10h29
